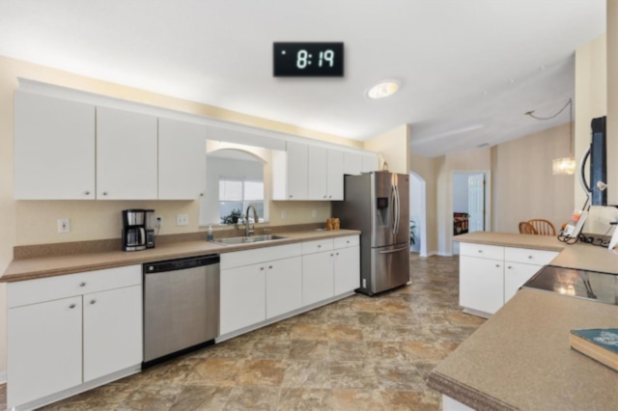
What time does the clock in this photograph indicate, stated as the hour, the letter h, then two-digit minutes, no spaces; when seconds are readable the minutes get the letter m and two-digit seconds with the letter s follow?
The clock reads 8h19
